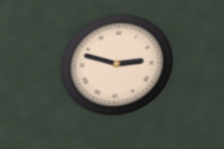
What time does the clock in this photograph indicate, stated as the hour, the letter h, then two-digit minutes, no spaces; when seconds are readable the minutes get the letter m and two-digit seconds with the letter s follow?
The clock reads 2h48
